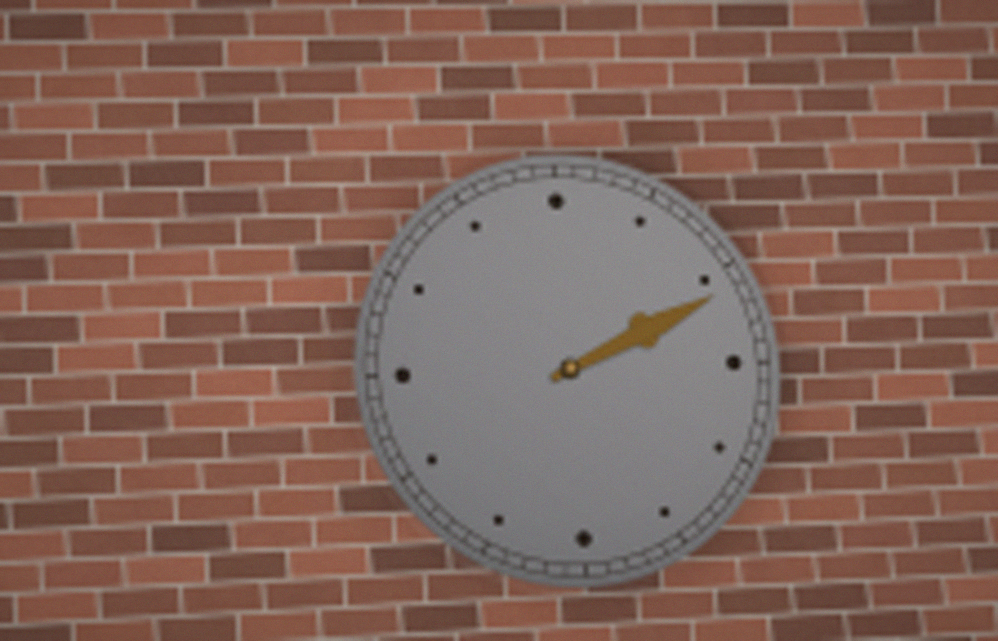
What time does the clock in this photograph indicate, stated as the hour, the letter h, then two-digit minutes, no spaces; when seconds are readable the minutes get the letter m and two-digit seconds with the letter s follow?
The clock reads 2h11
